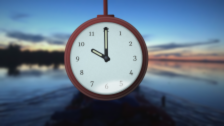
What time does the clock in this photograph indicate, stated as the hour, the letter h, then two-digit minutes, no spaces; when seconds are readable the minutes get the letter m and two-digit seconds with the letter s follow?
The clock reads 10h00
